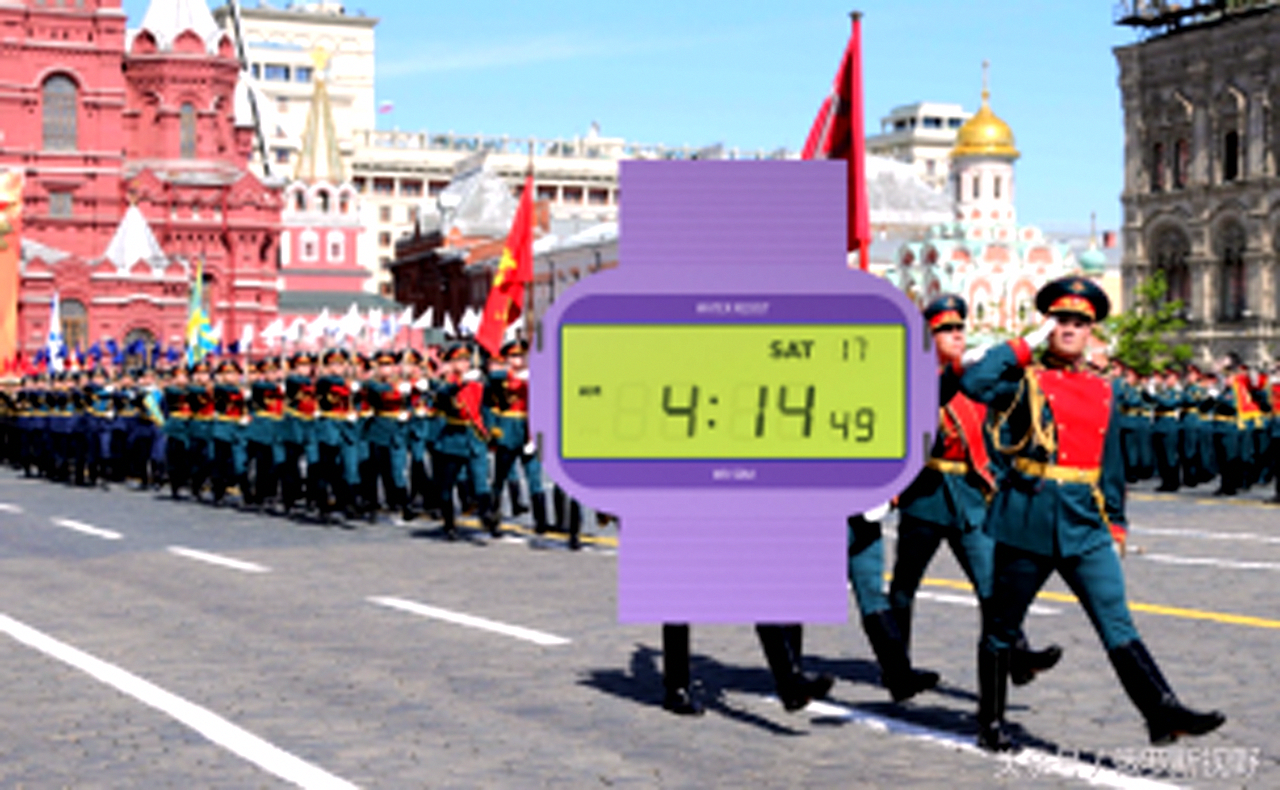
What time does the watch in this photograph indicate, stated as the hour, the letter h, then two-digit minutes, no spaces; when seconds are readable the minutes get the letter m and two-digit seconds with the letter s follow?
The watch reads 4h14m49s
